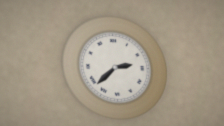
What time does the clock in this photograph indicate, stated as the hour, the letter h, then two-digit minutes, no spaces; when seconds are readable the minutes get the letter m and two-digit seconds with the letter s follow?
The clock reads 2h38
